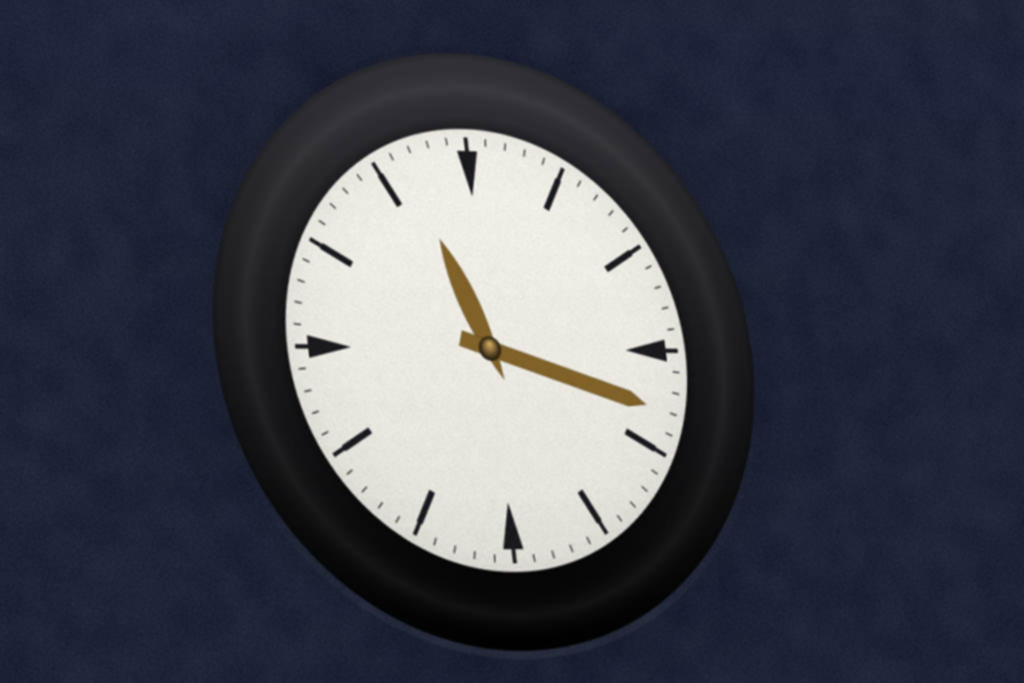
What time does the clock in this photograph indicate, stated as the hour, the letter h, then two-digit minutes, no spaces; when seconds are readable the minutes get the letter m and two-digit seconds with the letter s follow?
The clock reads 11h18
